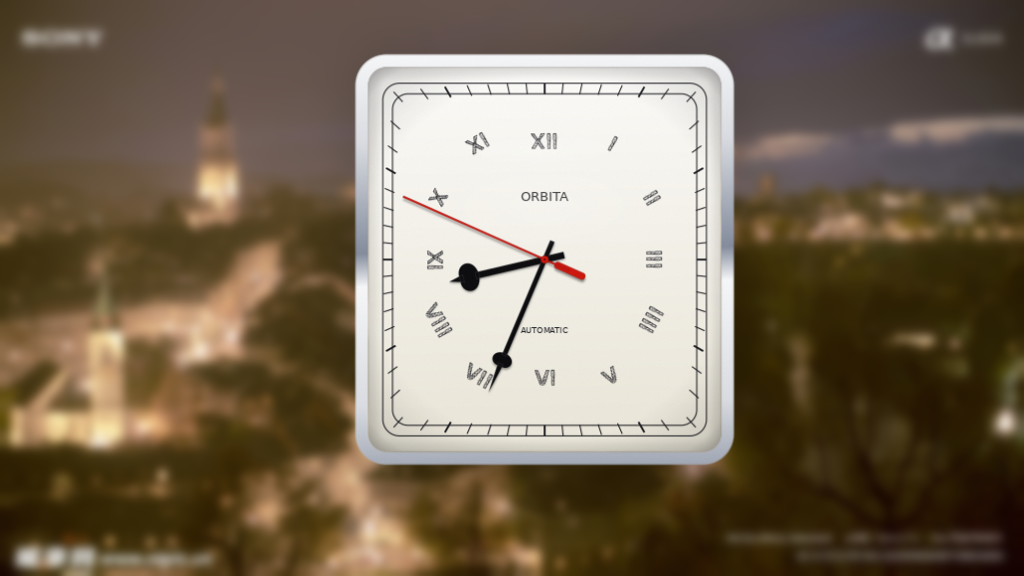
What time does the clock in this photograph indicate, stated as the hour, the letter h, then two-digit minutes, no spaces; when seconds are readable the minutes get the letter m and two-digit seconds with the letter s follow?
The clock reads 8h33m49s
